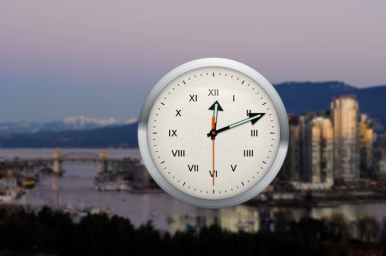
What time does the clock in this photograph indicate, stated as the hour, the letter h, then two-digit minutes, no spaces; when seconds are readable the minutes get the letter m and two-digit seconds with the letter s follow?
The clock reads 12h11m30s
